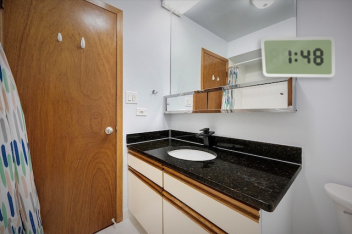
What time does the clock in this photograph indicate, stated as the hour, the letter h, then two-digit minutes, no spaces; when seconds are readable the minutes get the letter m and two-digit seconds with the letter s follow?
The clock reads 1h48
